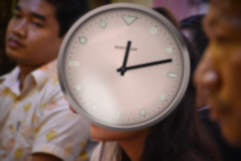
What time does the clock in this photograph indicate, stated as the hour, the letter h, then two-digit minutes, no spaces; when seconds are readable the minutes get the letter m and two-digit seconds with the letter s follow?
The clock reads 12h12
